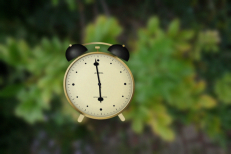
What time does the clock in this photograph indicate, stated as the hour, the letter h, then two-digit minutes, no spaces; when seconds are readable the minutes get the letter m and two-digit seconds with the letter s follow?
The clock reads 5h59
